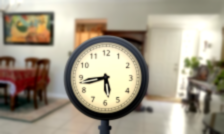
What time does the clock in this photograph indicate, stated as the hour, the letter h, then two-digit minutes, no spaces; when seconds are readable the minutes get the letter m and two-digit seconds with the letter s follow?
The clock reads 5h43
